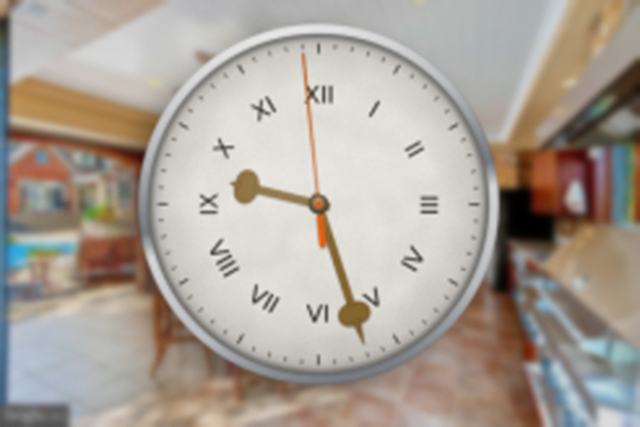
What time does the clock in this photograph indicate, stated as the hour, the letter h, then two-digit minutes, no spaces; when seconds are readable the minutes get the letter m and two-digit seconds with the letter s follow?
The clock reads 9h26m59s
